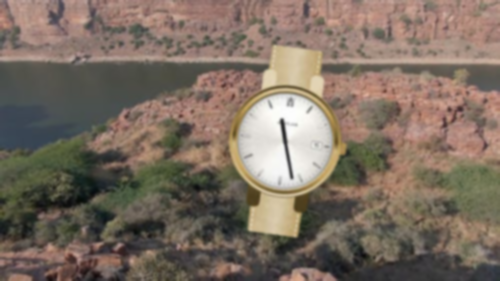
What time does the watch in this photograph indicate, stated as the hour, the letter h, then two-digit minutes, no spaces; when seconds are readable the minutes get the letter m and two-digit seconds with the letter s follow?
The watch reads 11h27
